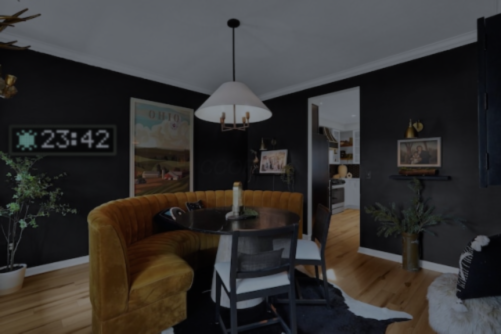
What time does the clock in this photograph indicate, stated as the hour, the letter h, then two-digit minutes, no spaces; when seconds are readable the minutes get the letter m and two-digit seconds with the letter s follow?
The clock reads 23h42
